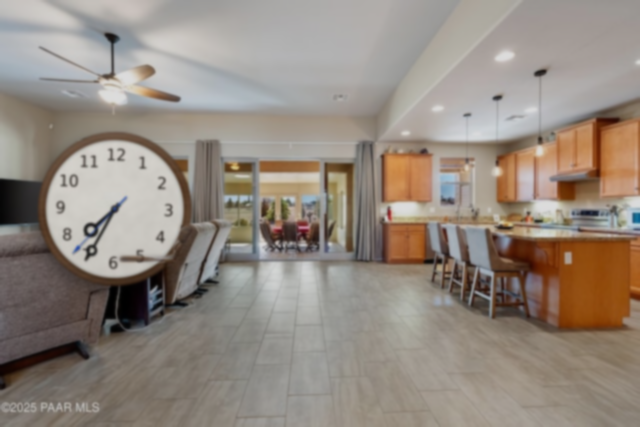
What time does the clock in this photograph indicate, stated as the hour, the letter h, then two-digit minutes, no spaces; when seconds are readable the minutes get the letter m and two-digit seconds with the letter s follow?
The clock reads 7h34m37s
